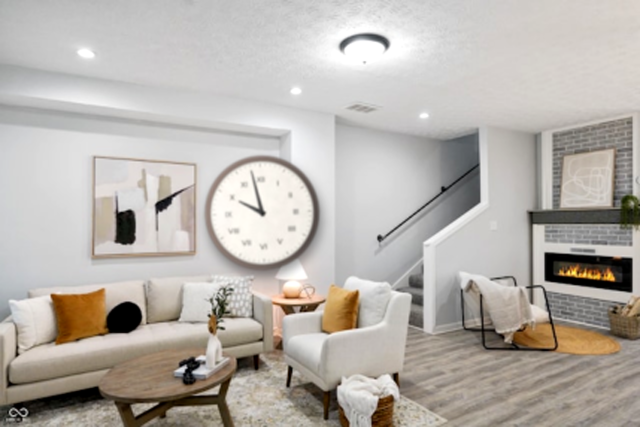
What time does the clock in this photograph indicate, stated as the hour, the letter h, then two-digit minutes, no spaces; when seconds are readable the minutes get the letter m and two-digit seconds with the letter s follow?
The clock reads 9h58
